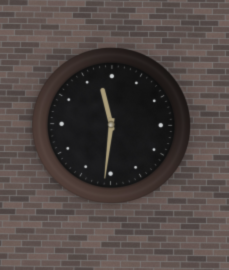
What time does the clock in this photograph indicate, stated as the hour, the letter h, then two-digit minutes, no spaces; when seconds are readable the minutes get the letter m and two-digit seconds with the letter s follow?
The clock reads 11h31
